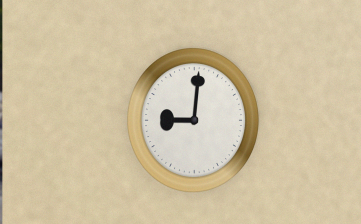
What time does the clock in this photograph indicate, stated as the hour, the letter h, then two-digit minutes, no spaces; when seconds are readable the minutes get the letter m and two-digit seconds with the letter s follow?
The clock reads 9h01
